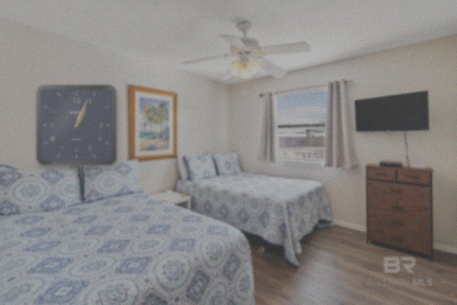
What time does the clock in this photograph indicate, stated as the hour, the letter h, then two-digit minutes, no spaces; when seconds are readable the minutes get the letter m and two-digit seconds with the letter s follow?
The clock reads 1h04
